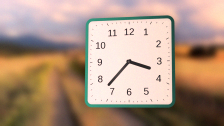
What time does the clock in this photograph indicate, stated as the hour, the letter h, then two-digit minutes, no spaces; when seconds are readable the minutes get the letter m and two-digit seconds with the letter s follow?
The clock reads 3h37
